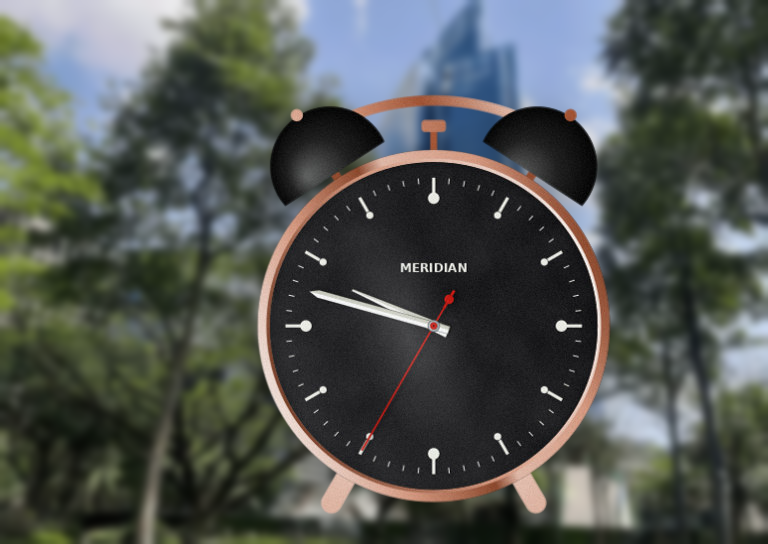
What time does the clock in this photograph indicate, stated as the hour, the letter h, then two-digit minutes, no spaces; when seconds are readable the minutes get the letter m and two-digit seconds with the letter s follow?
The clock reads 9h47m35s
